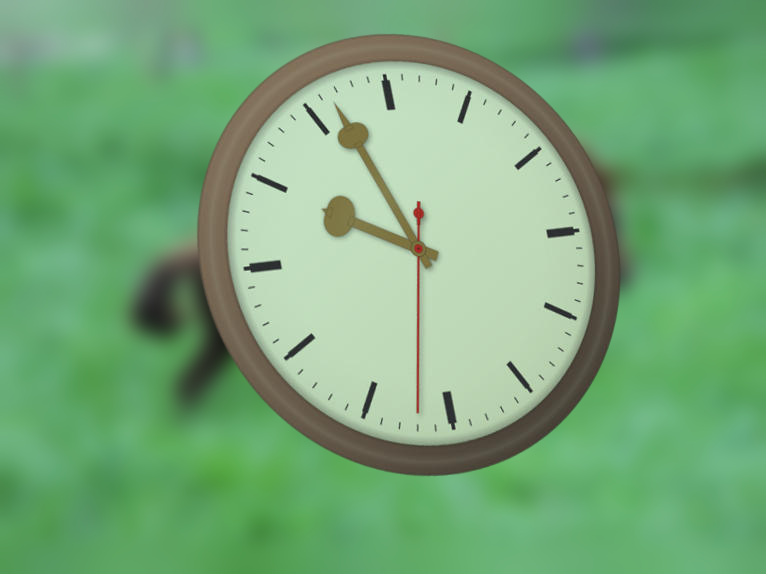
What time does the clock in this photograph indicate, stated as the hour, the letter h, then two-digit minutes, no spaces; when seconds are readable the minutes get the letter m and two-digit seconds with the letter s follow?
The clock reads 9h56m32s
